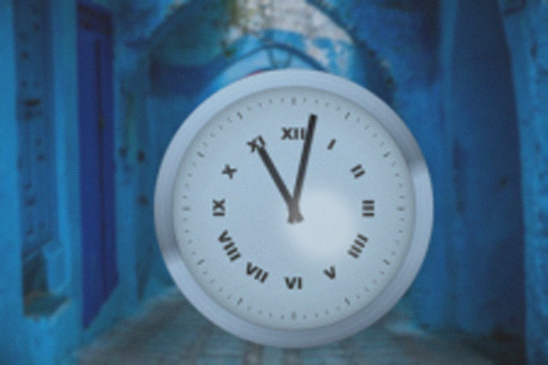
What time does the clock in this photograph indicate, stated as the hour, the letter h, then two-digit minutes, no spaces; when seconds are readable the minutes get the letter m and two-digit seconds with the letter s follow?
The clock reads 11h02
